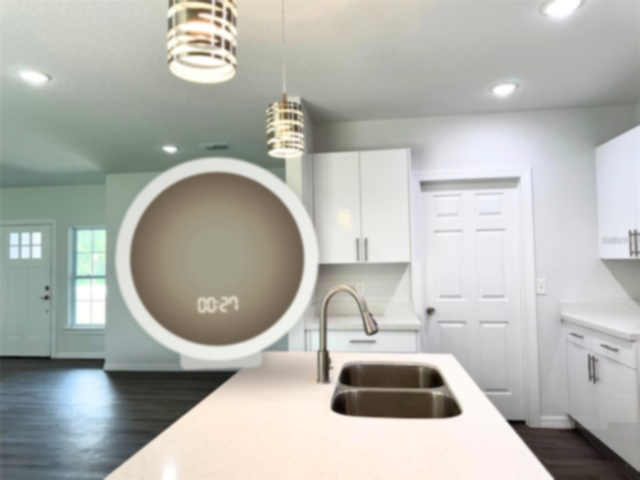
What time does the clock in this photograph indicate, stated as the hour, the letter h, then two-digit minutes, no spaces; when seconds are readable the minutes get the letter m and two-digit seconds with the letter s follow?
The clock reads 0h27
